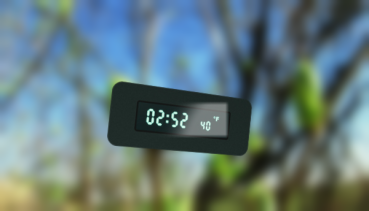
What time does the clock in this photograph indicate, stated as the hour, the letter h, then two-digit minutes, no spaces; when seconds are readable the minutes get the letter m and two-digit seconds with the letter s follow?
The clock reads 2h52
